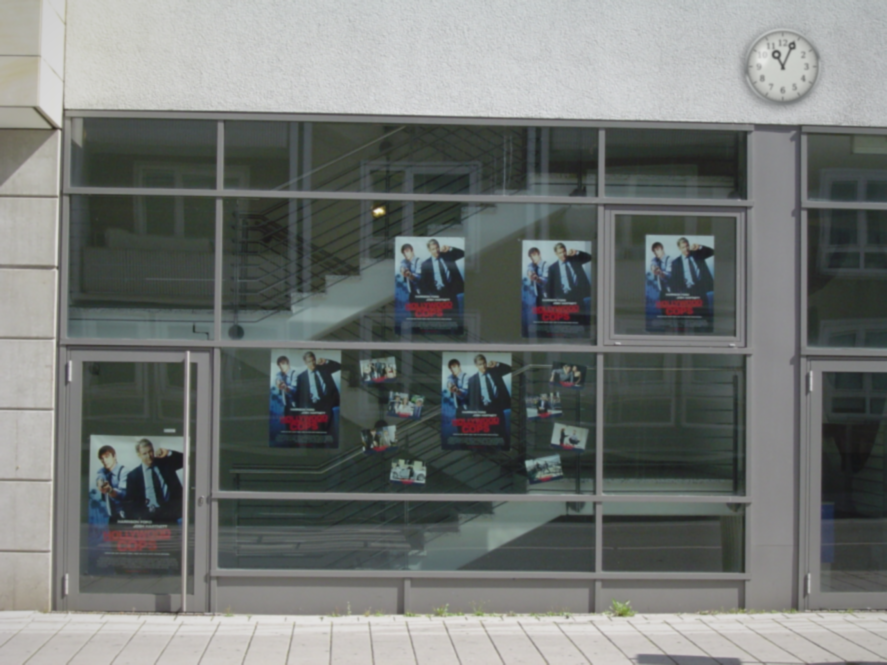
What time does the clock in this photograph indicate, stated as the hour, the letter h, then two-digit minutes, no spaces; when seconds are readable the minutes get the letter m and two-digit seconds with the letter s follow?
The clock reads 11h04
